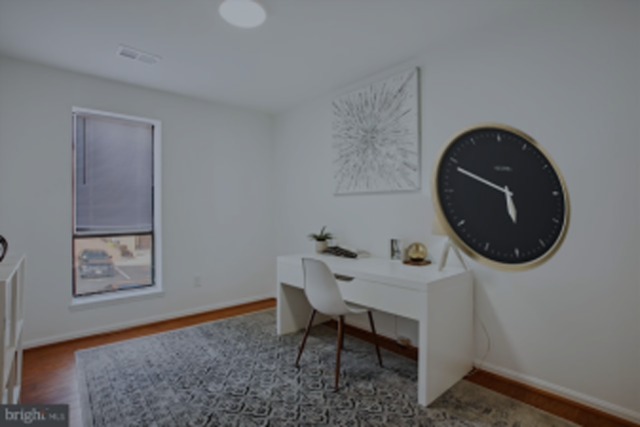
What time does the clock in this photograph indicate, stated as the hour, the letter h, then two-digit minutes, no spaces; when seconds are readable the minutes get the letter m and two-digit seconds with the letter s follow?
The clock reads 5h49
